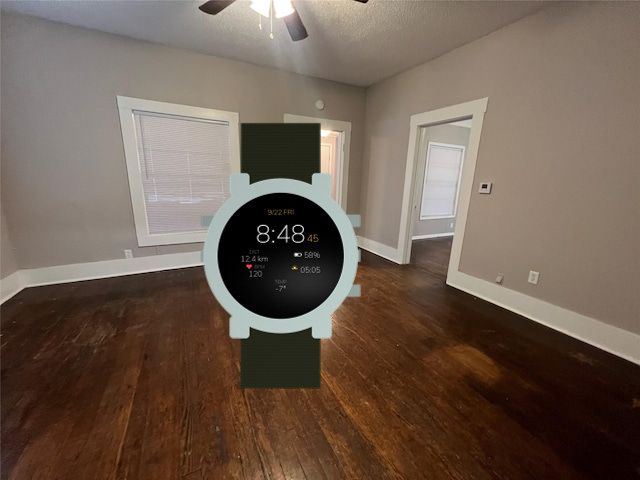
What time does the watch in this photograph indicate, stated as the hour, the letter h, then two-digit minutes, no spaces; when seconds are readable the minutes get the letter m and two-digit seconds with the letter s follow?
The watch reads 8h48m45s
